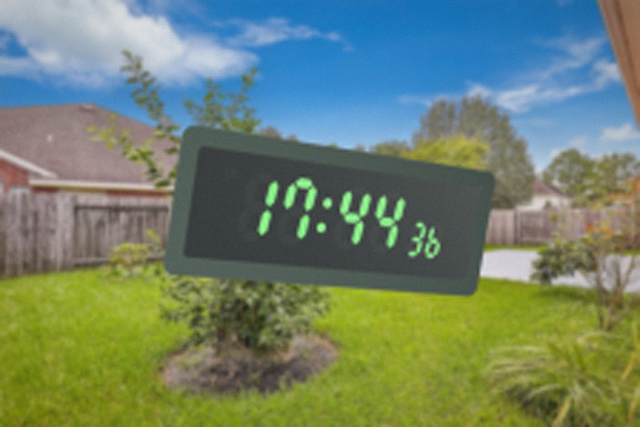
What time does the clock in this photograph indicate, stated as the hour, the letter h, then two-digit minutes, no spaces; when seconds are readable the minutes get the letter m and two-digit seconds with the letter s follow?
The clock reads 17h44m36s
